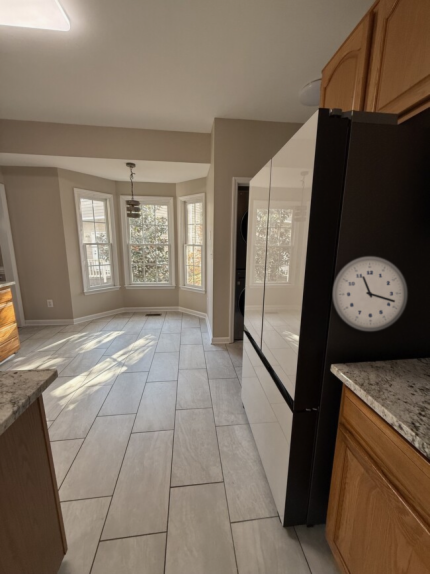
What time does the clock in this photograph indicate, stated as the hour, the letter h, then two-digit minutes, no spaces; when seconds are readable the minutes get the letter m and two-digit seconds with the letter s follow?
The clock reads 11h18
